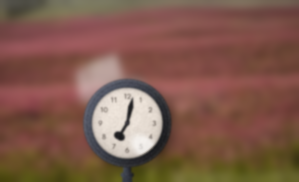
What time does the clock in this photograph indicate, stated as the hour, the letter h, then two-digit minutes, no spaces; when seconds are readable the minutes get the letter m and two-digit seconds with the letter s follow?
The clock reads 7h02
